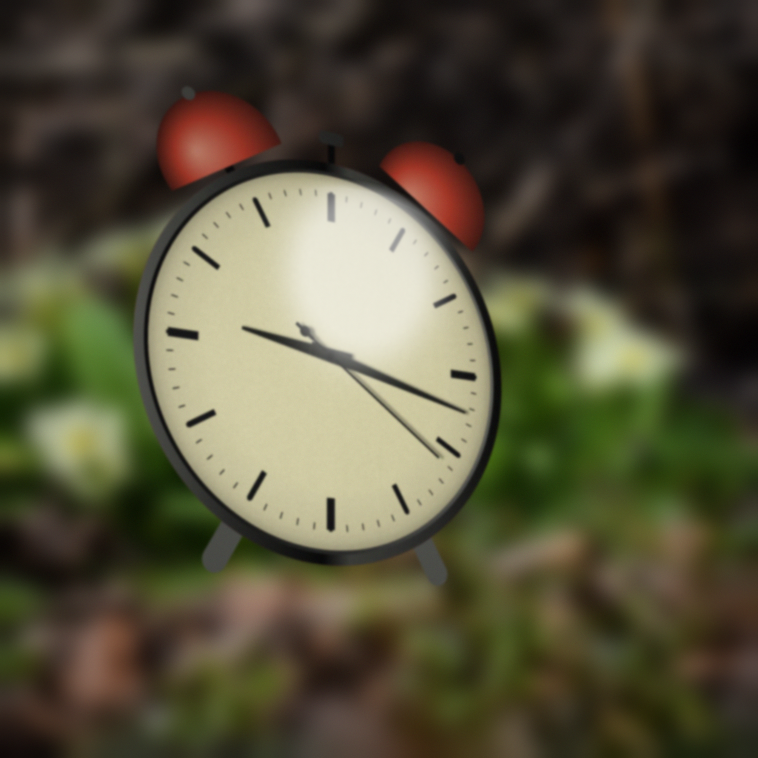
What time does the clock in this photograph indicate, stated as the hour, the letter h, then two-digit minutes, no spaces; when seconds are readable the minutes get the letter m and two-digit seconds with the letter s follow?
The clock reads 9h17m21s
